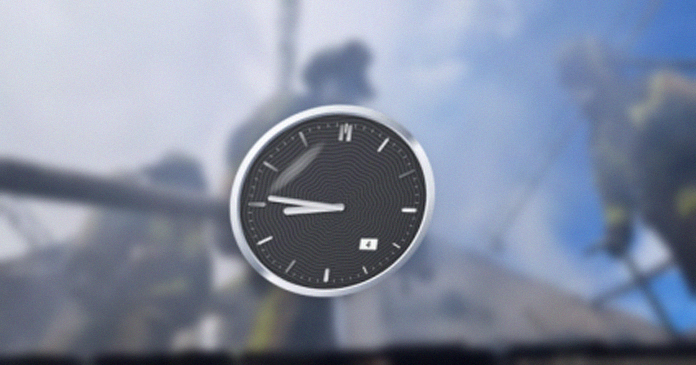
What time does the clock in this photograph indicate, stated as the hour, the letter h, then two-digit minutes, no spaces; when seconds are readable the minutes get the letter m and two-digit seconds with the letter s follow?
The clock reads 8h46
